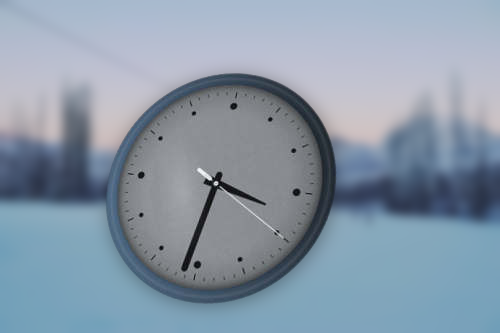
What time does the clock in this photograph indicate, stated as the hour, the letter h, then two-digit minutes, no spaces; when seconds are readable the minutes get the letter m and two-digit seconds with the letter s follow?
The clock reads 3h31m20s
